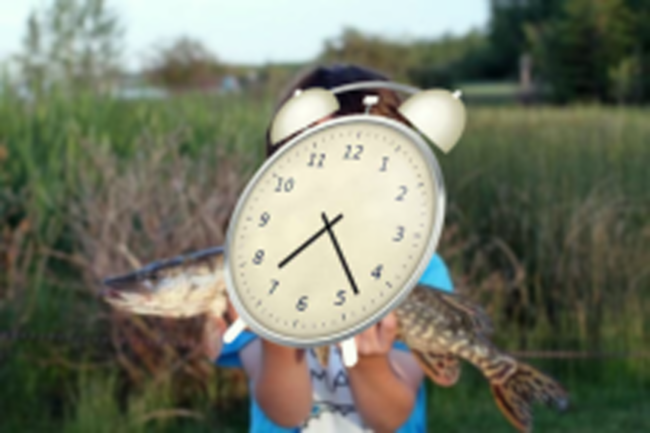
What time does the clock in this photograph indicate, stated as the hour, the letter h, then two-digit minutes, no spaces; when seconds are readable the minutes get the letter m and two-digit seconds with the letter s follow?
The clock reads 7h23
